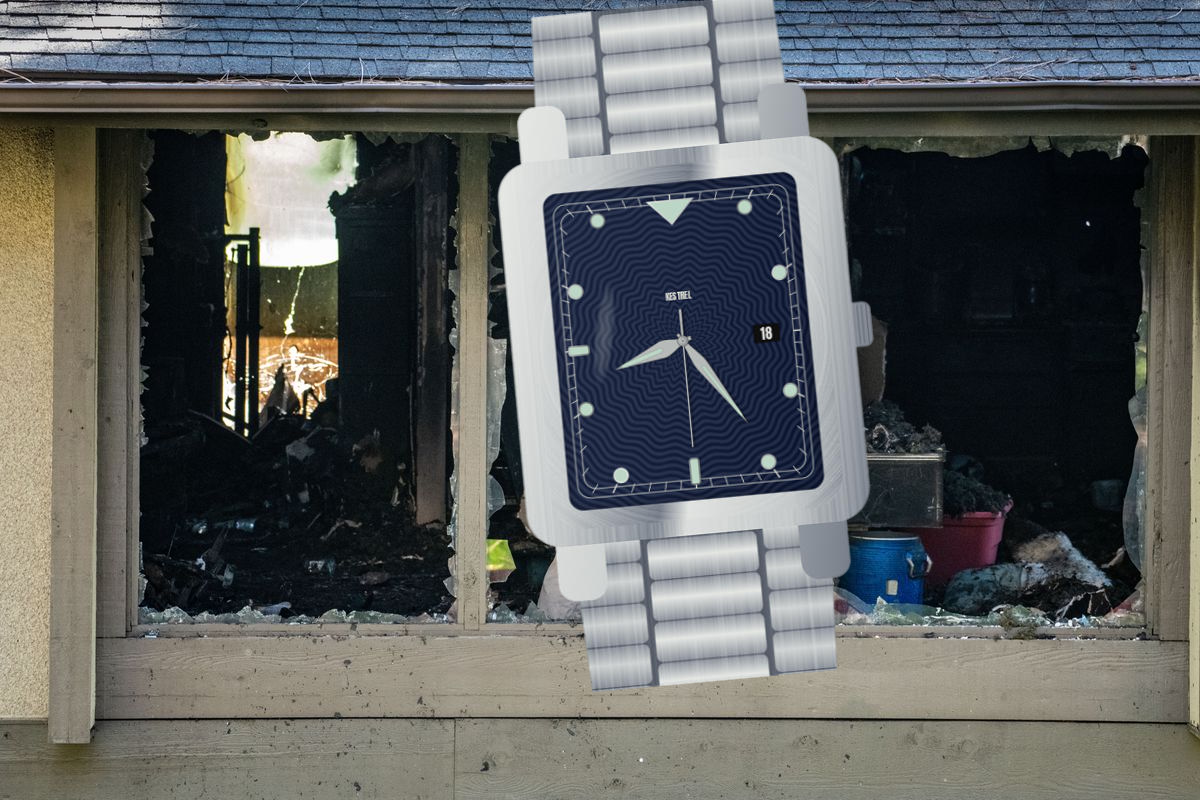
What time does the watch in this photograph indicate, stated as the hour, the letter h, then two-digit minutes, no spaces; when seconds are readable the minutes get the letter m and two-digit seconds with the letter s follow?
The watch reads 8h24m30s
